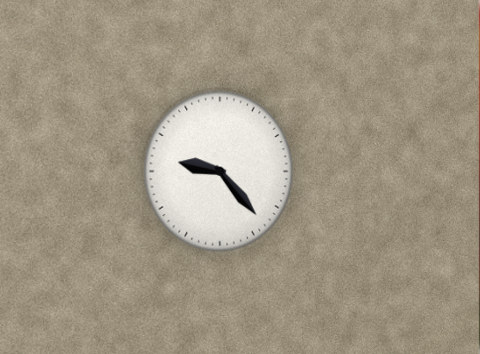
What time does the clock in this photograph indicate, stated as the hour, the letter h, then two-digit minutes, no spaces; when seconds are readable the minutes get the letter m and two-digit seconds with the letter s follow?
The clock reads 9h23
